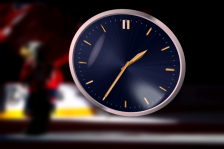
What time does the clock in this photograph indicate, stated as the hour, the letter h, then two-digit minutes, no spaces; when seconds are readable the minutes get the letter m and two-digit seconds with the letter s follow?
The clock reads 1h35
